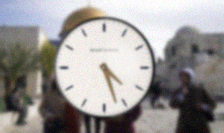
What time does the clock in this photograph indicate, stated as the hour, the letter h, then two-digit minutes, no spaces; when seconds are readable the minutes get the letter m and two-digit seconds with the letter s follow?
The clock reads 4h27
